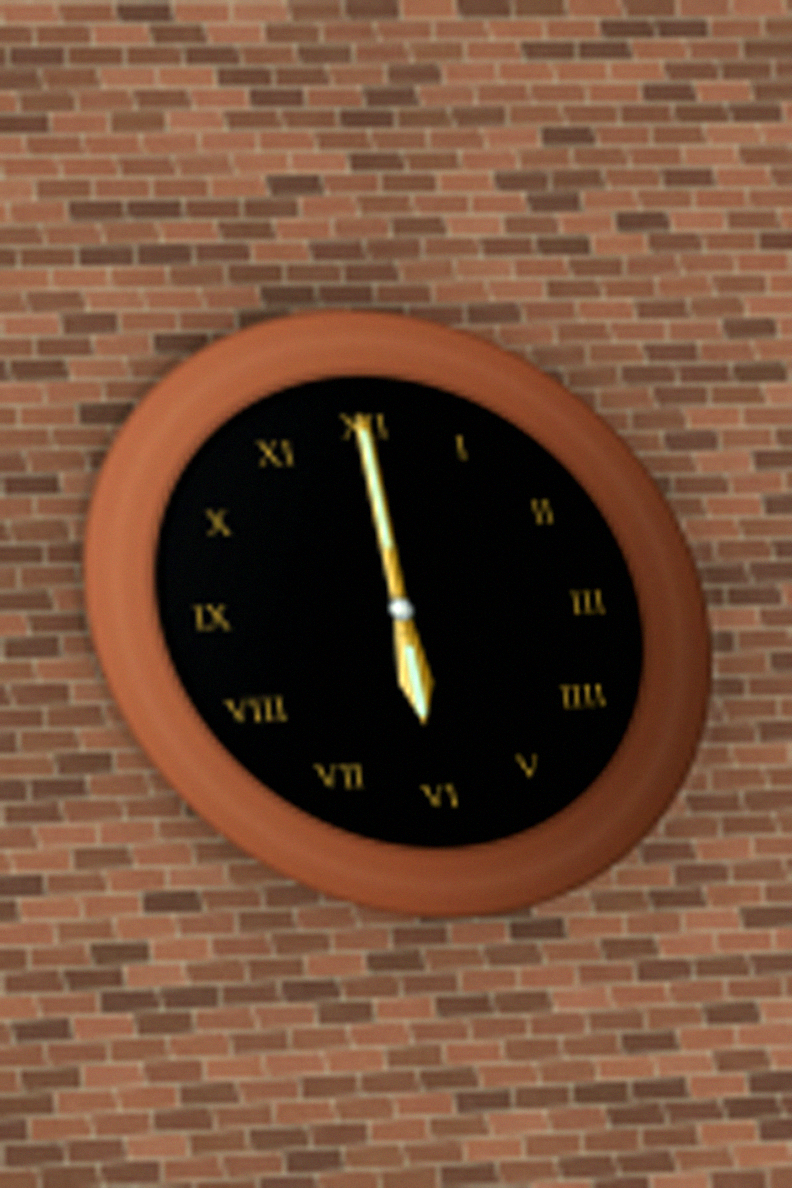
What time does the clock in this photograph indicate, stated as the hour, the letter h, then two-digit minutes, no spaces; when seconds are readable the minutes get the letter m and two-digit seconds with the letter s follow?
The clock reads 6h00
